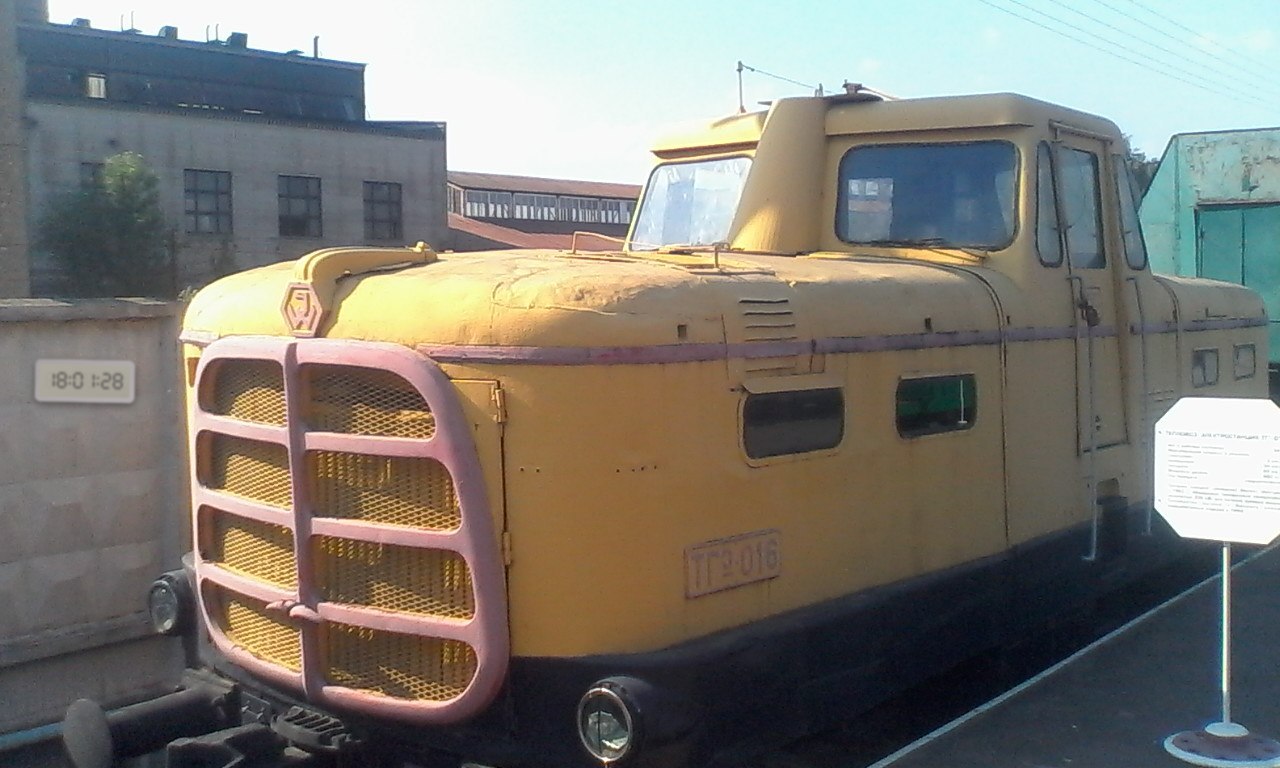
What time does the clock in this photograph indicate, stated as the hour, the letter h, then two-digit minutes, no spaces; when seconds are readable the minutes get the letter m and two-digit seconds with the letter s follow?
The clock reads 18h01m28s
